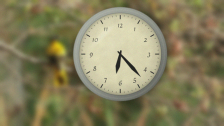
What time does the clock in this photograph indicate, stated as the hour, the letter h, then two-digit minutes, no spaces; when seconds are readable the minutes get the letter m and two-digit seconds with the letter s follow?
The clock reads 6h23
